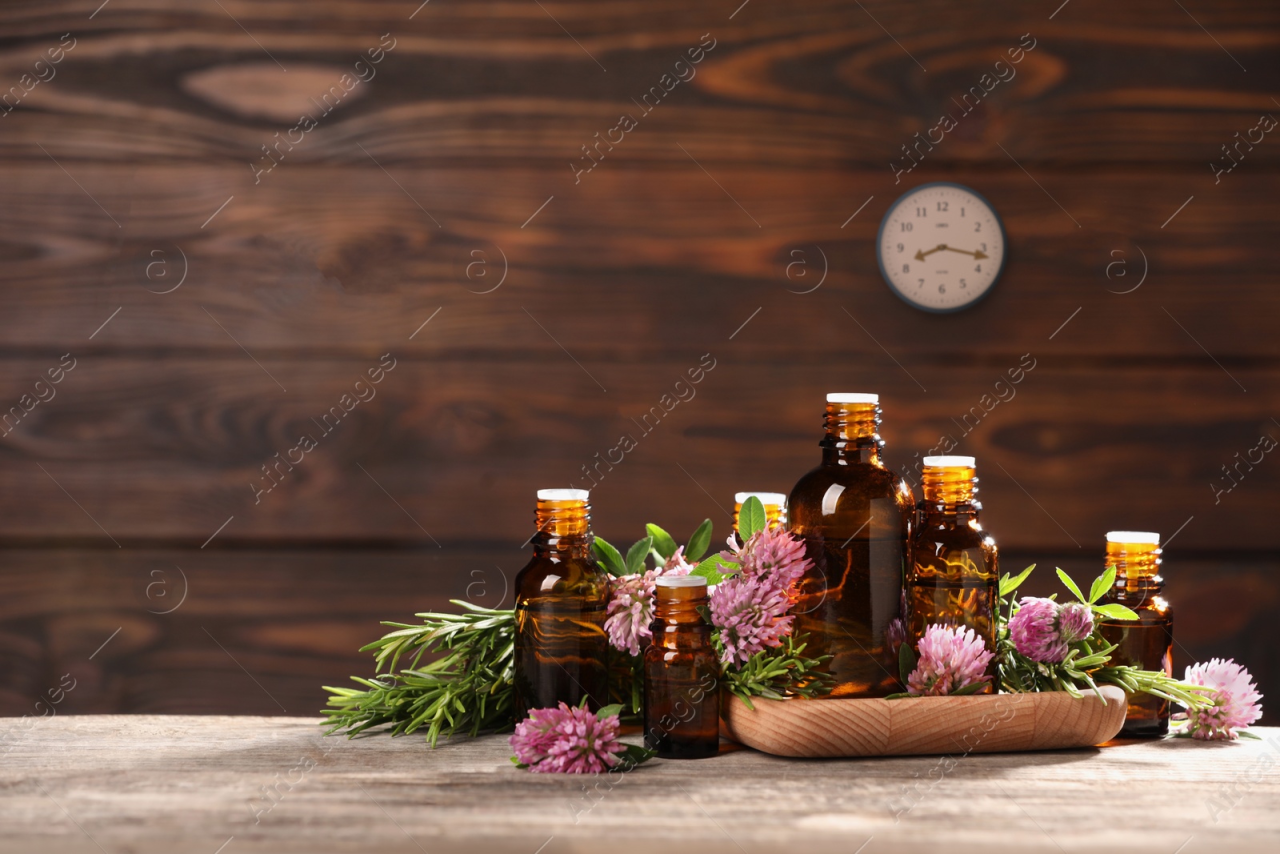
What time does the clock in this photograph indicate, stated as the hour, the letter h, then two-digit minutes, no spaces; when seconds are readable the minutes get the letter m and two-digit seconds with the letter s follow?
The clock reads 8h17
